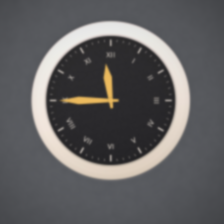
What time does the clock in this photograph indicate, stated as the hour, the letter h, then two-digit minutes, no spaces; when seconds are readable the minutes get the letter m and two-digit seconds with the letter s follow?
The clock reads 11h45
